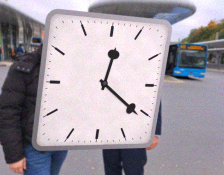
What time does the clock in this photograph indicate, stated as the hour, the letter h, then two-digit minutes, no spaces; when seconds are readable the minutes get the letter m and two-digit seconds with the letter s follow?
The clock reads 12h21
